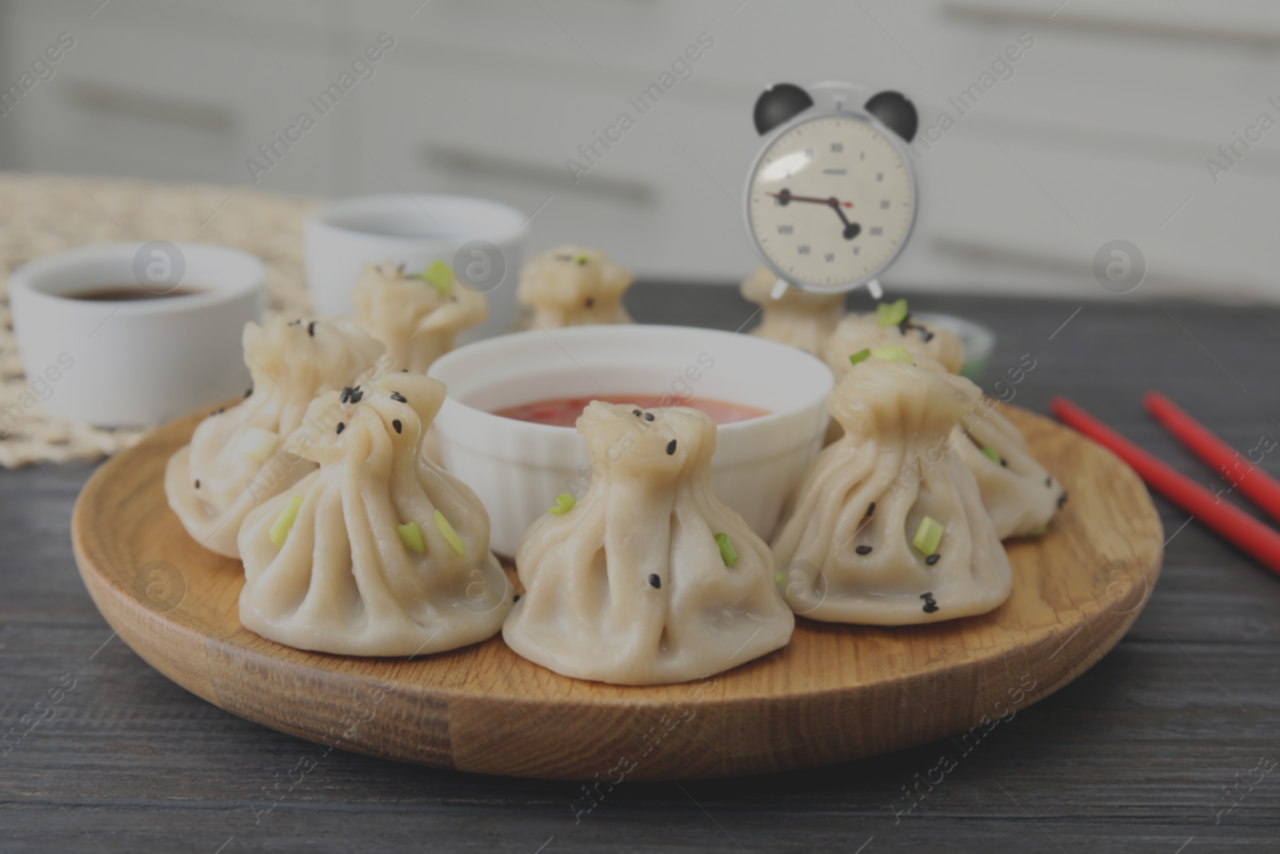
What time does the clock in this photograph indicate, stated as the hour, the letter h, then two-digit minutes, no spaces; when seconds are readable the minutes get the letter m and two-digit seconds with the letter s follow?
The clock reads 4h45m46s
